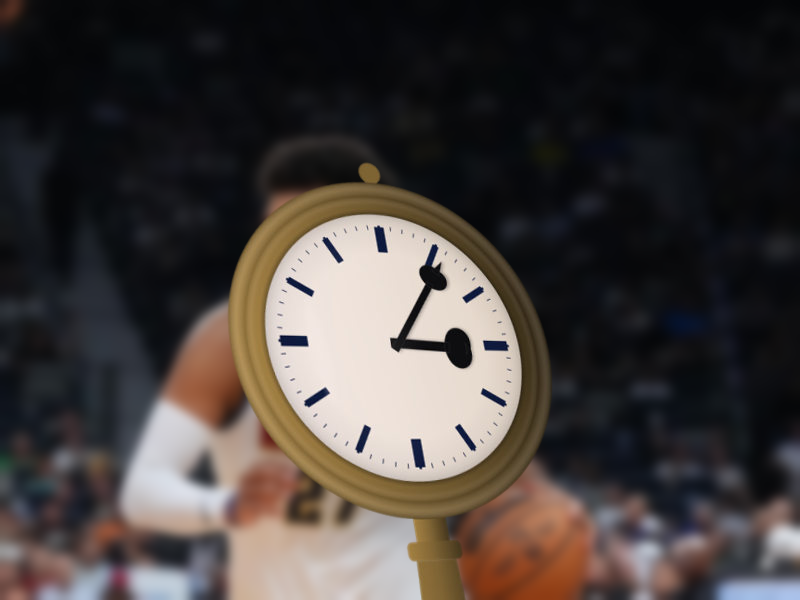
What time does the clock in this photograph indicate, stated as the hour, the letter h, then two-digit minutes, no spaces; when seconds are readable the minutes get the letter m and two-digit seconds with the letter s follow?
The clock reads 3h06
